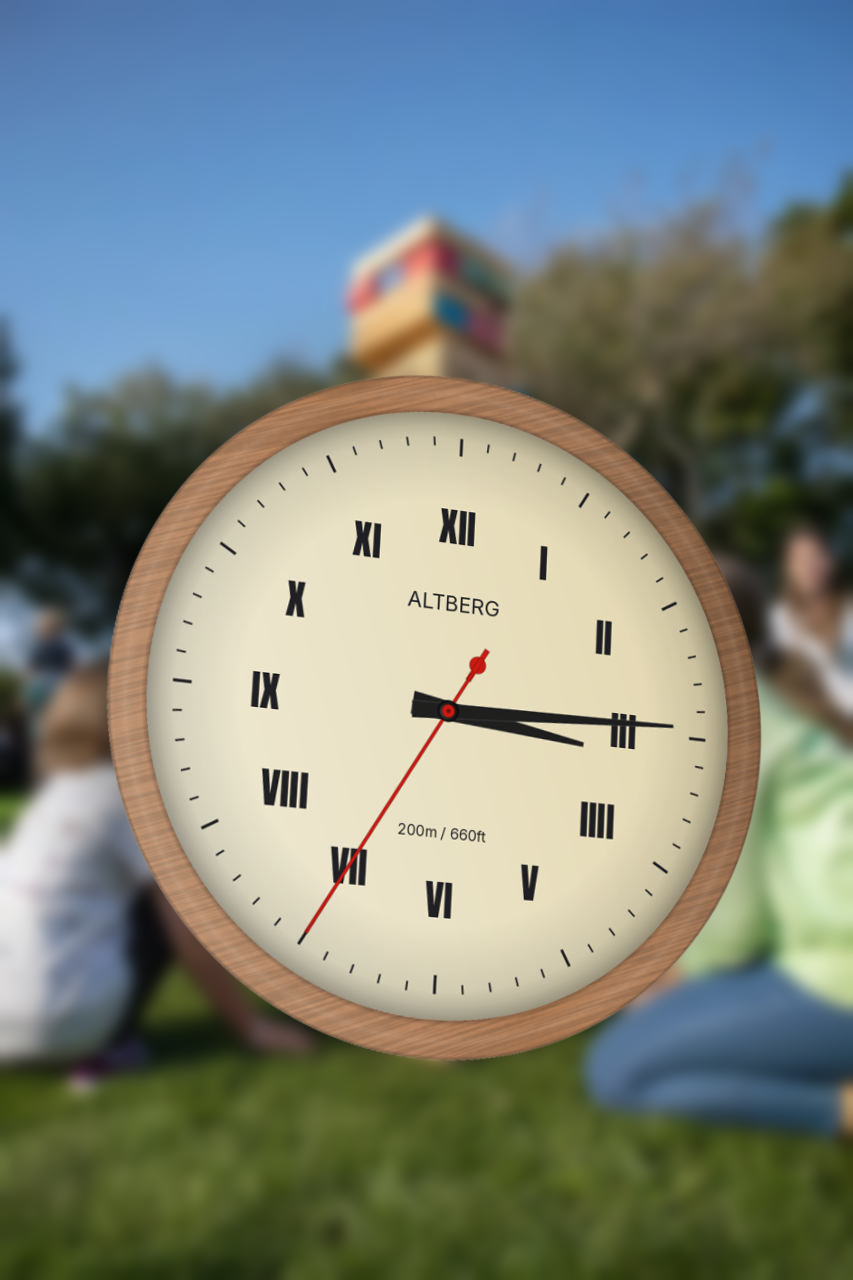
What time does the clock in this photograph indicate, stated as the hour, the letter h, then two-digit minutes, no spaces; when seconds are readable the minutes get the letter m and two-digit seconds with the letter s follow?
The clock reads 3h14m35s
